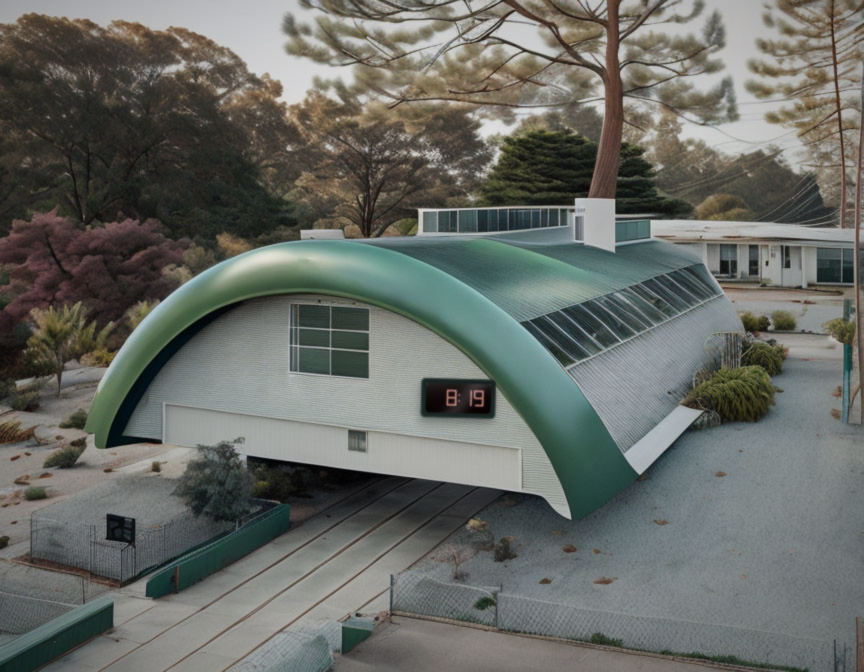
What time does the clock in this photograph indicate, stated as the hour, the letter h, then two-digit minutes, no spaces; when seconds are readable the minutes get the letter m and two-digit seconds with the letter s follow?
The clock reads 8h19
